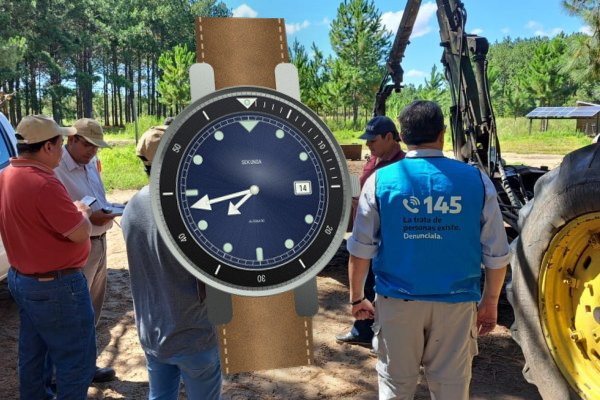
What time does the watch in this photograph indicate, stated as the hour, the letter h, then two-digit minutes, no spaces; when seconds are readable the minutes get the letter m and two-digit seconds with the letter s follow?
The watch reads 7h43
